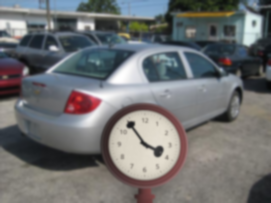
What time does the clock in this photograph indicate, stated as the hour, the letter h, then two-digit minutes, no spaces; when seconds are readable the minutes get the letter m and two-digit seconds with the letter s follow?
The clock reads 3h54
